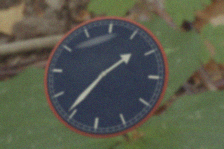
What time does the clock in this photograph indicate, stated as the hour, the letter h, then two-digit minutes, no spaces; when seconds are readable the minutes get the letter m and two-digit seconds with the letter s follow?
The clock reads 1h36
